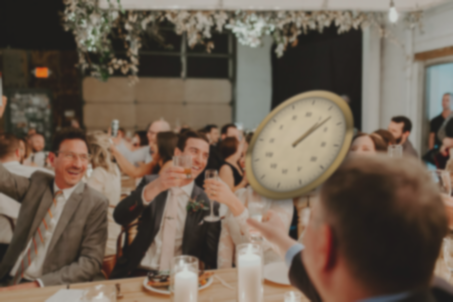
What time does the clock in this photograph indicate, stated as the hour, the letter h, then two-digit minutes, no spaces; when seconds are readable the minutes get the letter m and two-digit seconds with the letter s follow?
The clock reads 1h07
